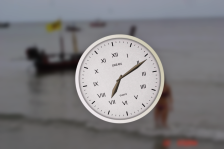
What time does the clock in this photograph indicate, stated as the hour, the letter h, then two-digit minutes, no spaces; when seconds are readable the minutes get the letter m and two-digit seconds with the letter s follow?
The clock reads 7h11
